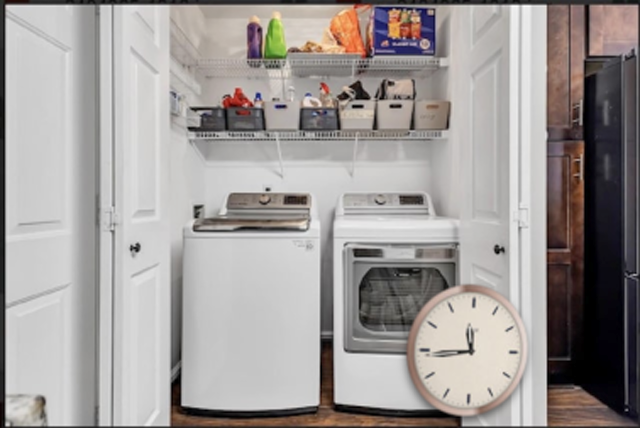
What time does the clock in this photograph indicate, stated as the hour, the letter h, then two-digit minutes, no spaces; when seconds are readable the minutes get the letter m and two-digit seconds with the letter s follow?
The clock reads 11h44
